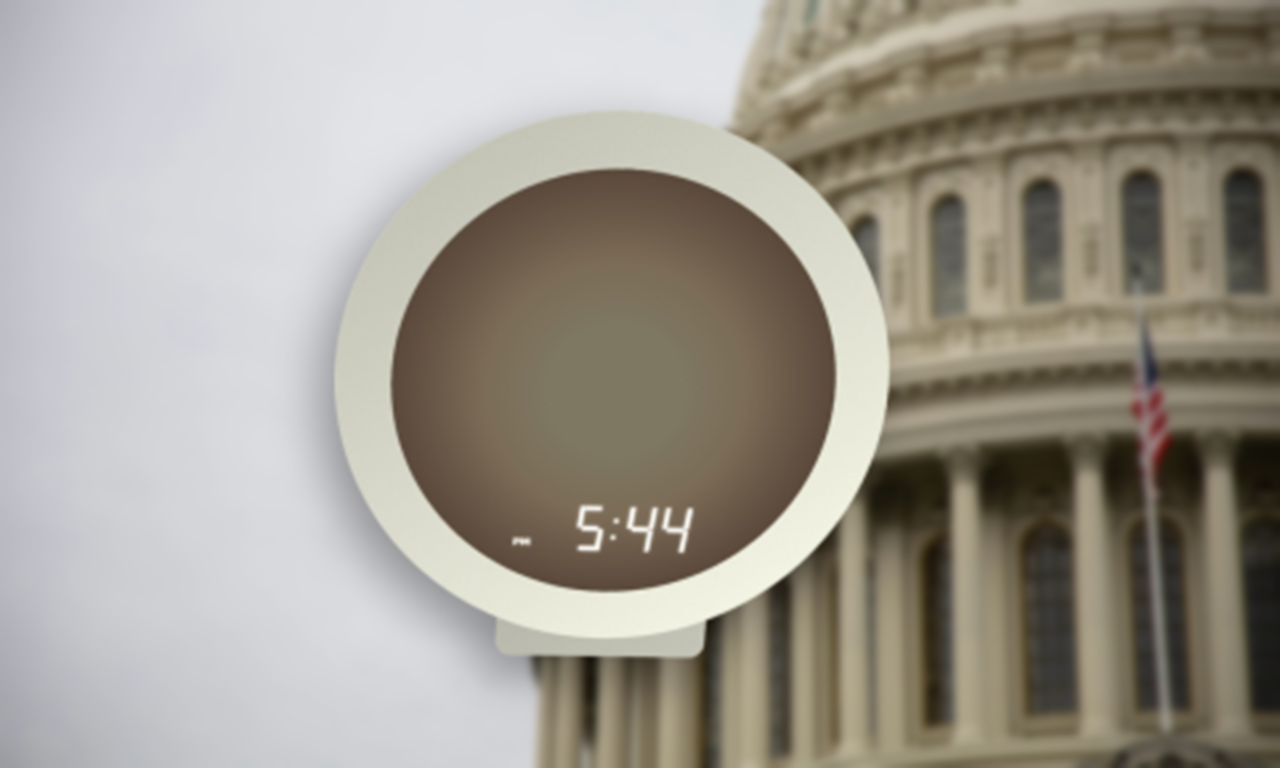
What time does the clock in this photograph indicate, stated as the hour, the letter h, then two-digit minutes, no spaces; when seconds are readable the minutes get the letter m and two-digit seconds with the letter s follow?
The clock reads 5h44
